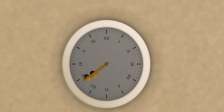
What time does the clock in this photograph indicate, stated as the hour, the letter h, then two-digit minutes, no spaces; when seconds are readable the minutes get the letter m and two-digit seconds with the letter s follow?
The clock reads 7h39
